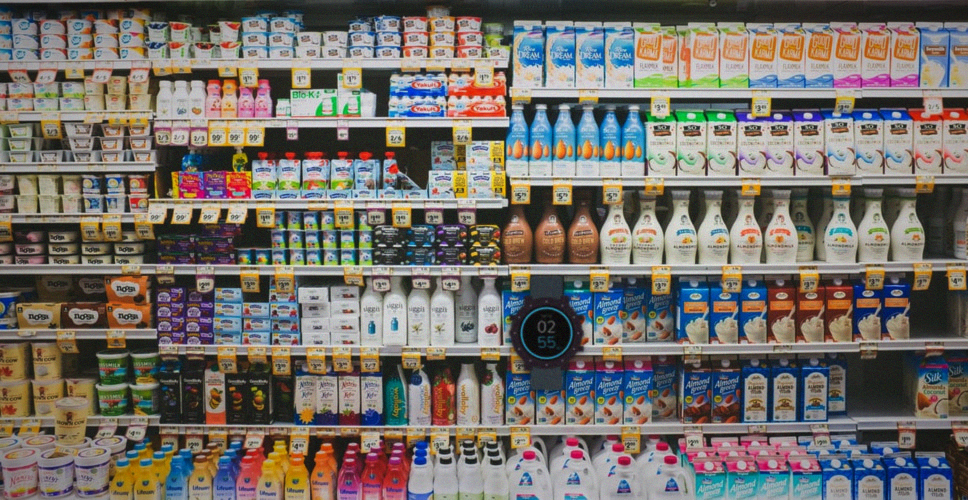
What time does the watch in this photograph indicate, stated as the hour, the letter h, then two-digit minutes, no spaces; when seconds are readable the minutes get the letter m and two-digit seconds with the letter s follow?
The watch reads 2h55
